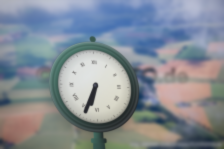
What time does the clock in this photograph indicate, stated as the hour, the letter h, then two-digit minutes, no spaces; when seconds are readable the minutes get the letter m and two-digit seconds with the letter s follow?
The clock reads 6h34
